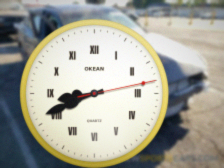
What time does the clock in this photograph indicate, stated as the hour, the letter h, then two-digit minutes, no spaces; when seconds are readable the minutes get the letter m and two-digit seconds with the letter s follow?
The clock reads 8h41m13s
